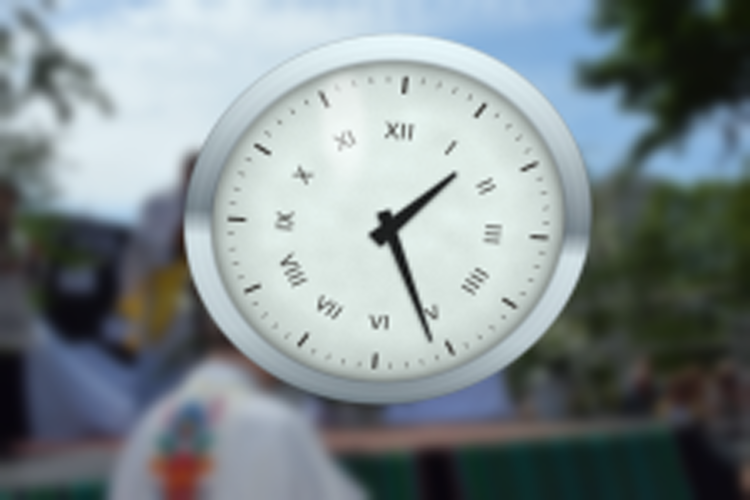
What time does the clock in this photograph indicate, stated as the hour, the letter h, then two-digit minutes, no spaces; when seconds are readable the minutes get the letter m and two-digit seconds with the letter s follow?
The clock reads 1h26
